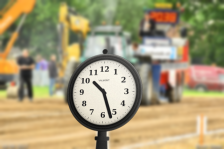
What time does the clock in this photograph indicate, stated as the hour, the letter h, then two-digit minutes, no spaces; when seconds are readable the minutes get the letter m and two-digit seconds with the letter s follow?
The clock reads 10h27
